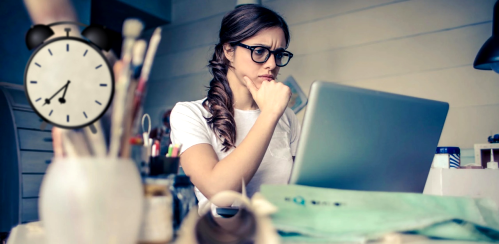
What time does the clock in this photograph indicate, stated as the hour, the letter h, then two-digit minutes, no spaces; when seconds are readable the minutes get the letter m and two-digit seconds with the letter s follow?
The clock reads 6h38
